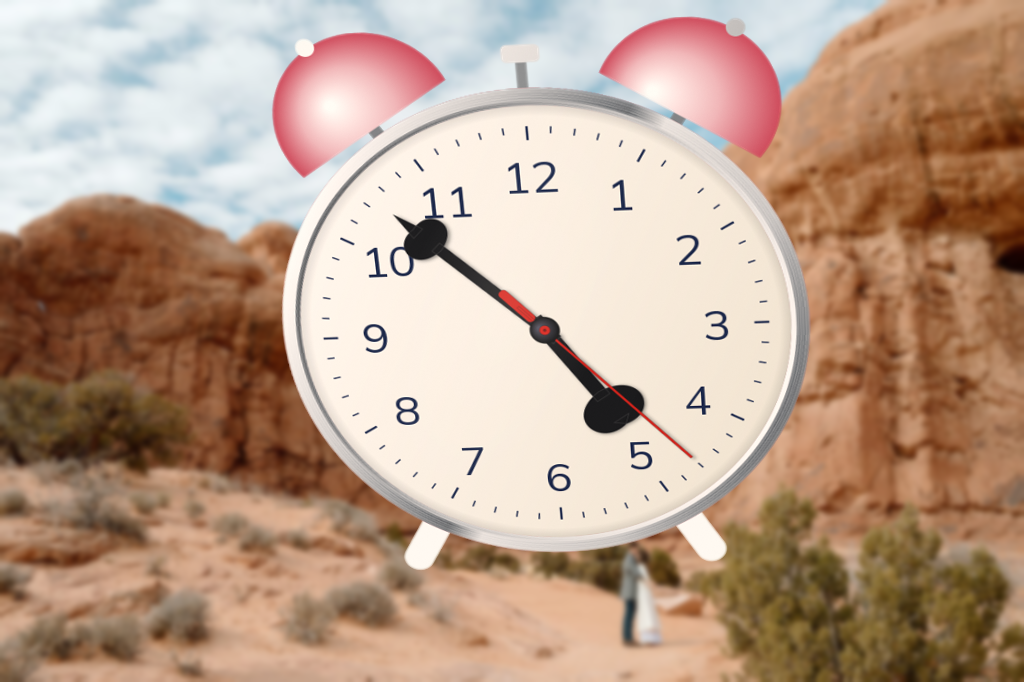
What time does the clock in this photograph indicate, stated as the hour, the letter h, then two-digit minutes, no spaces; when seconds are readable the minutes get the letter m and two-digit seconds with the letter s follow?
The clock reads 4h52m23s
